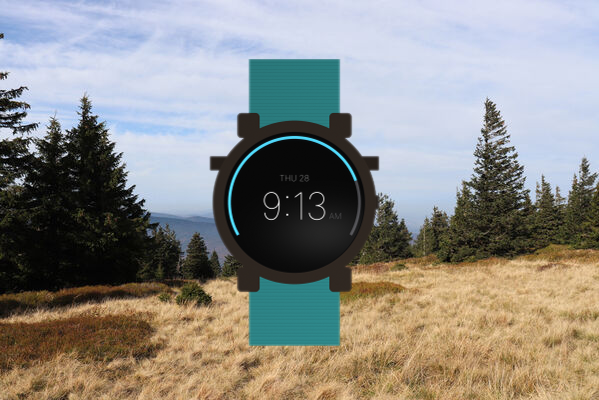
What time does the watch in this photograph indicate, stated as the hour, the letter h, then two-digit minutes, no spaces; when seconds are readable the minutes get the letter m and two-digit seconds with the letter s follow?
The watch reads 9h13
